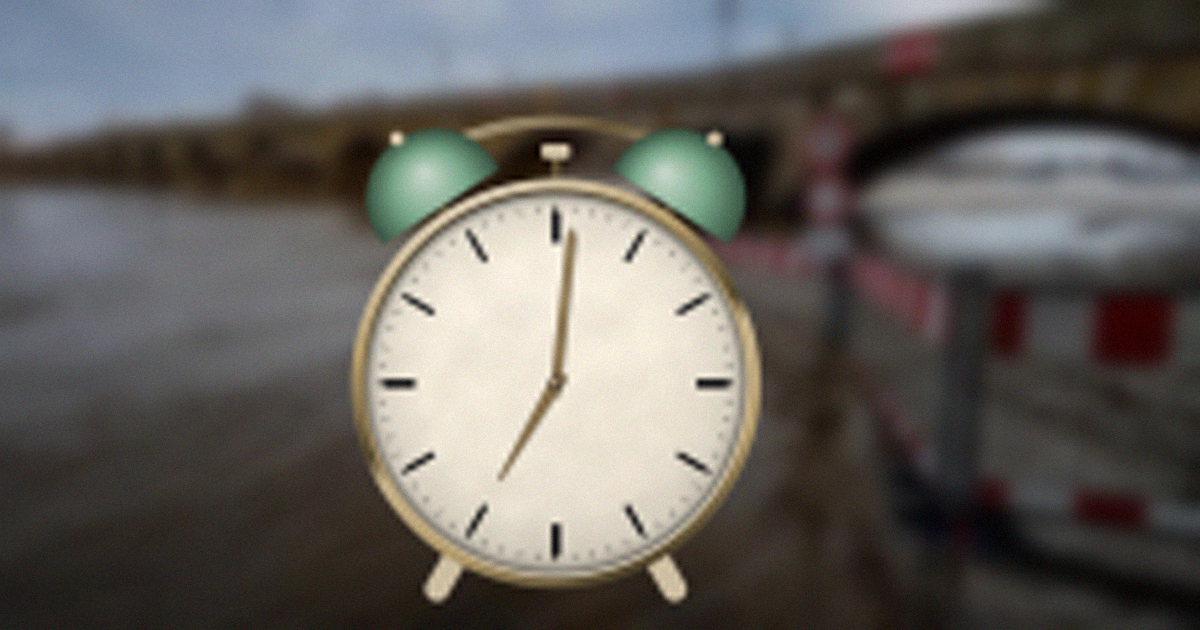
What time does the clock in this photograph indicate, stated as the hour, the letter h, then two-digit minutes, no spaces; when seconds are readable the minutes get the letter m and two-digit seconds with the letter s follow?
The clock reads 7h01
